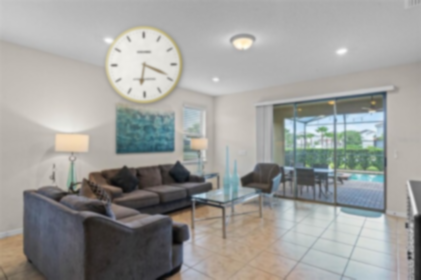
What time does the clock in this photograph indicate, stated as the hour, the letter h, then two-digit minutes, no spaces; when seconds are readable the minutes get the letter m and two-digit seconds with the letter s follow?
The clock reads 6h19
